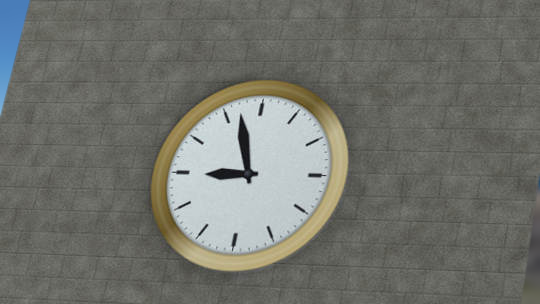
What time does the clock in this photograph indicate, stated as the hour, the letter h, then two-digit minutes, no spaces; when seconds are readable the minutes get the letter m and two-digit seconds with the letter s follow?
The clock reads 8h57
